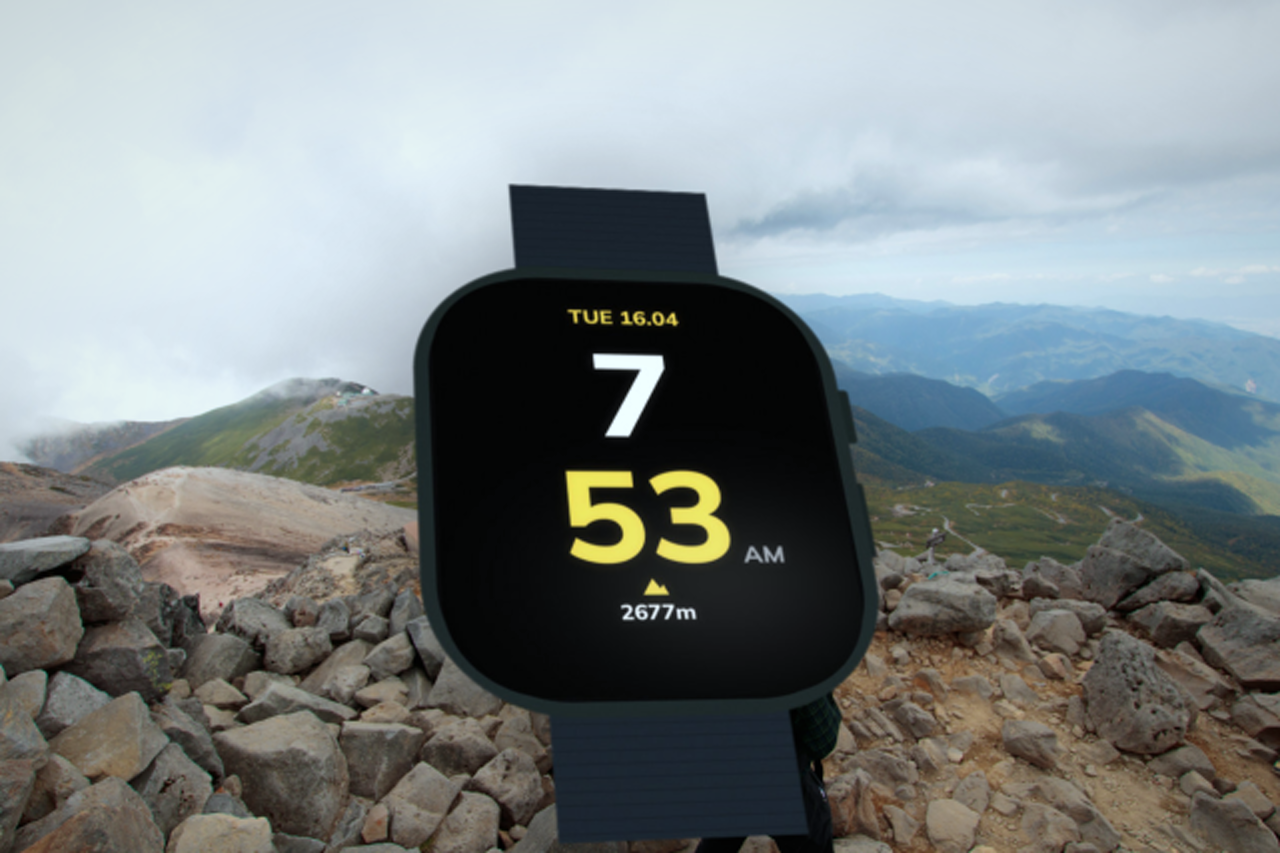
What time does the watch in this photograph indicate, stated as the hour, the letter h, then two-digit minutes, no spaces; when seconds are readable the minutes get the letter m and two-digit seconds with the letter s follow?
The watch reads 7h53
